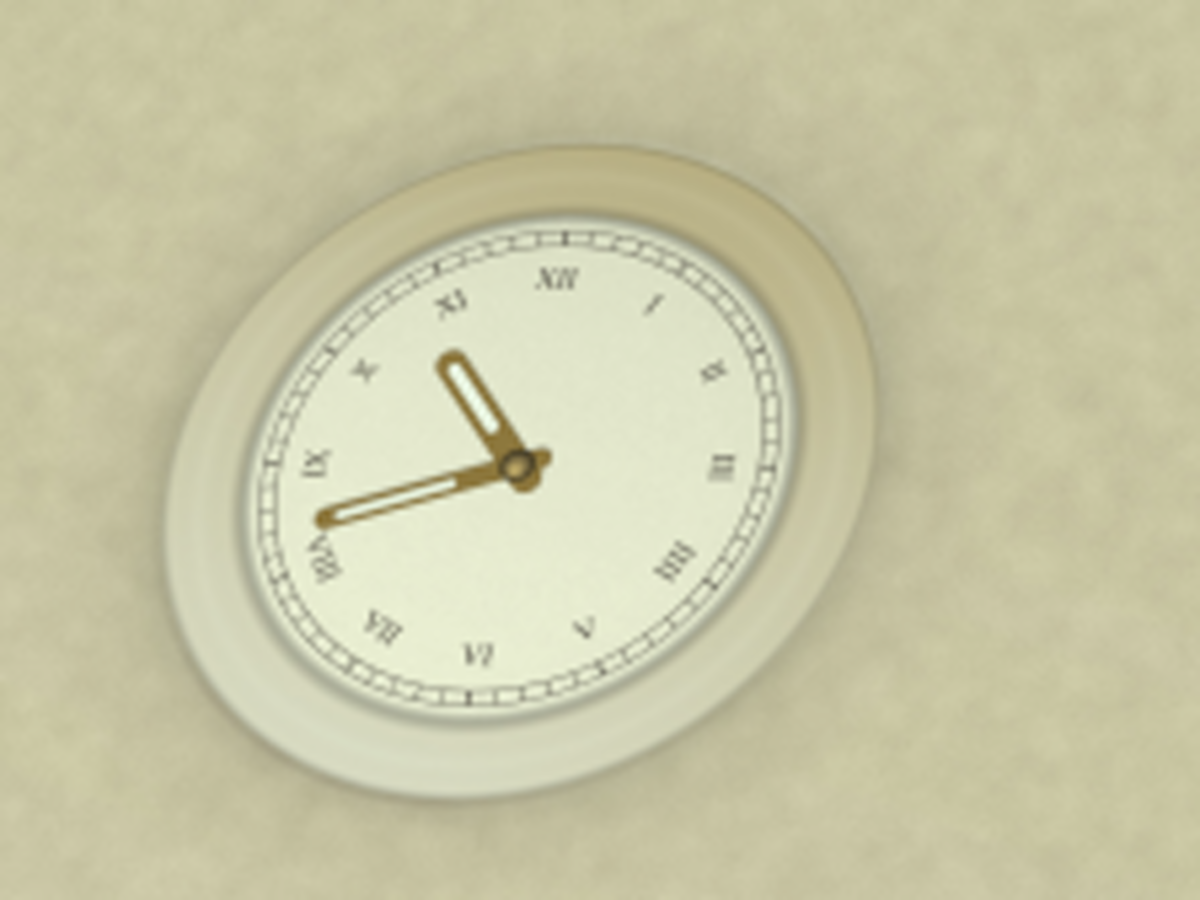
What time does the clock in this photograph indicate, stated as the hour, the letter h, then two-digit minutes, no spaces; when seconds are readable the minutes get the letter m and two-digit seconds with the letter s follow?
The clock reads 10h42
